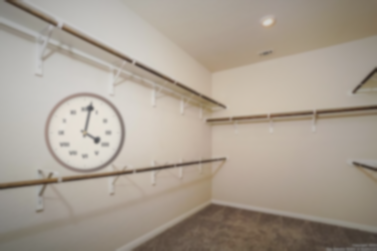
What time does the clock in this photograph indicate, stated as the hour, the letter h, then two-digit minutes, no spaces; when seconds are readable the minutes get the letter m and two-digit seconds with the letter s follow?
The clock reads 4h02
